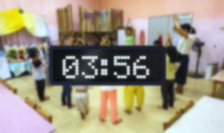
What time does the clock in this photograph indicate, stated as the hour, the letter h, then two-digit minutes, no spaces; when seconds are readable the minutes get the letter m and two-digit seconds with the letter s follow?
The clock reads 3h56
